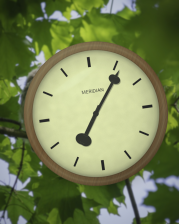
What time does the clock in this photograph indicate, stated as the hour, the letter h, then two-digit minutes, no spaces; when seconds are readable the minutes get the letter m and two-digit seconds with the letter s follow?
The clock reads 7h06
